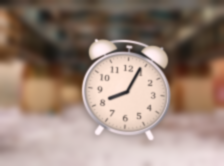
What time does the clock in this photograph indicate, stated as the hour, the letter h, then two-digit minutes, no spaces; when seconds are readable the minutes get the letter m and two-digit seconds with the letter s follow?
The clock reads 8h04
